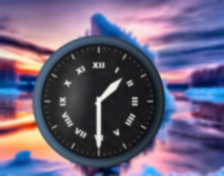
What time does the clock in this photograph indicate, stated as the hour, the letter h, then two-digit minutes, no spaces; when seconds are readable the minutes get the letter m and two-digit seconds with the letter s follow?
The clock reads 1h30
